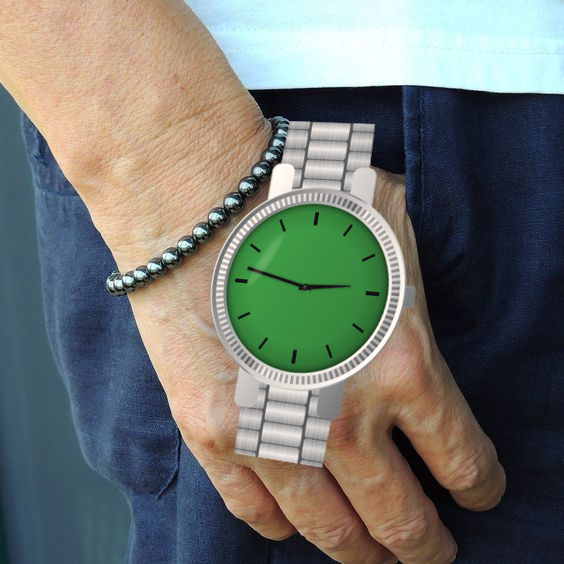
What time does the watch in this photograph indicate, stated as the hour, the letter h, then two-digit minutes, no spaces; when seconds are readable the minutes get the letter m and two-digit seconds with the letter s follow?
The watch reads 2h47
